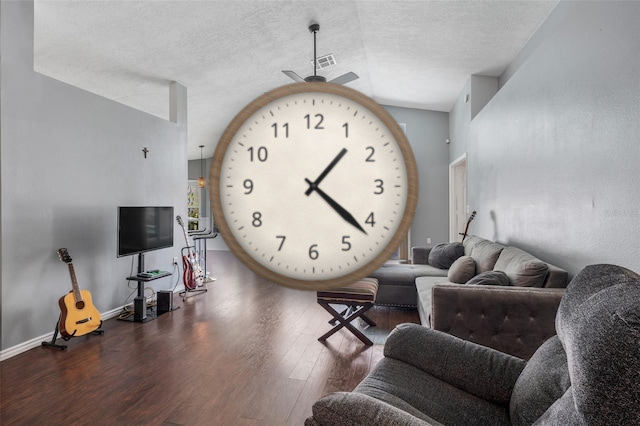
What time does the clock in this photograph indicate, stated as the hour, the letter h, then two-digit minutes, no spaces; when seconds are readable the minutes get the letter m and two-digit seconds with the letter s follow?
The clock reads 1h22
